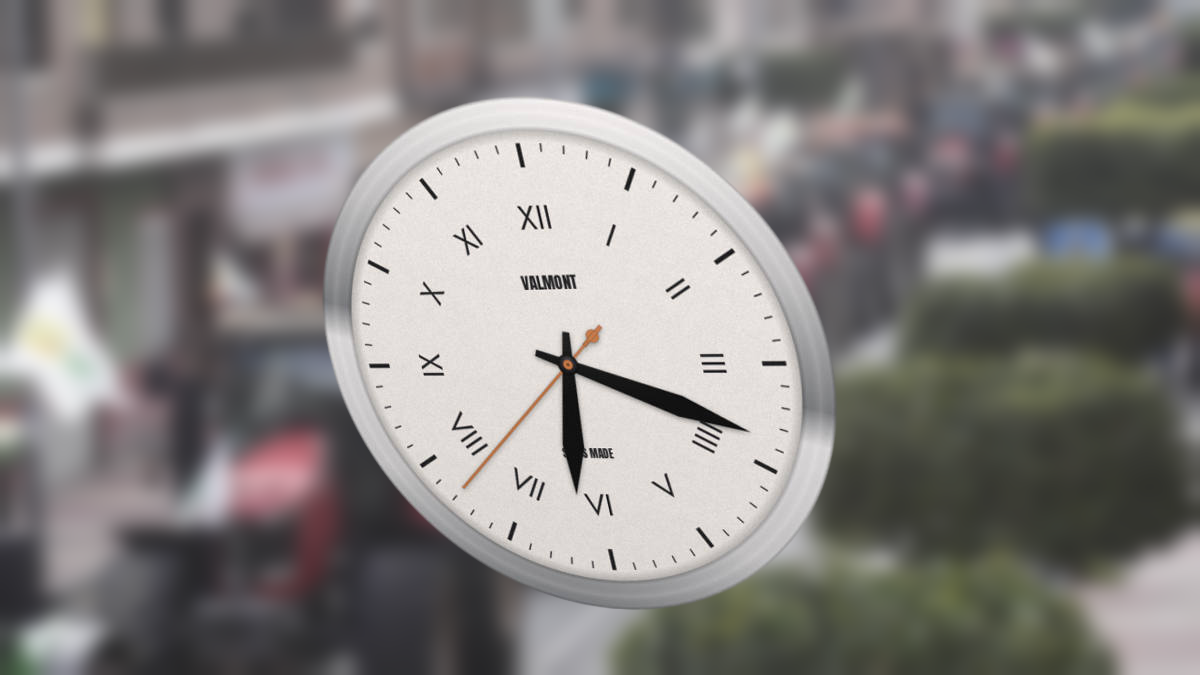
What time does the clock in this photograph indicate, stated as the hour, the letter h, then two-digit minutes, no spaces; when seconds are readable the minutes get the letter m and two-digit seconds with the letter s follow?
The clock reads 6h18m38s
